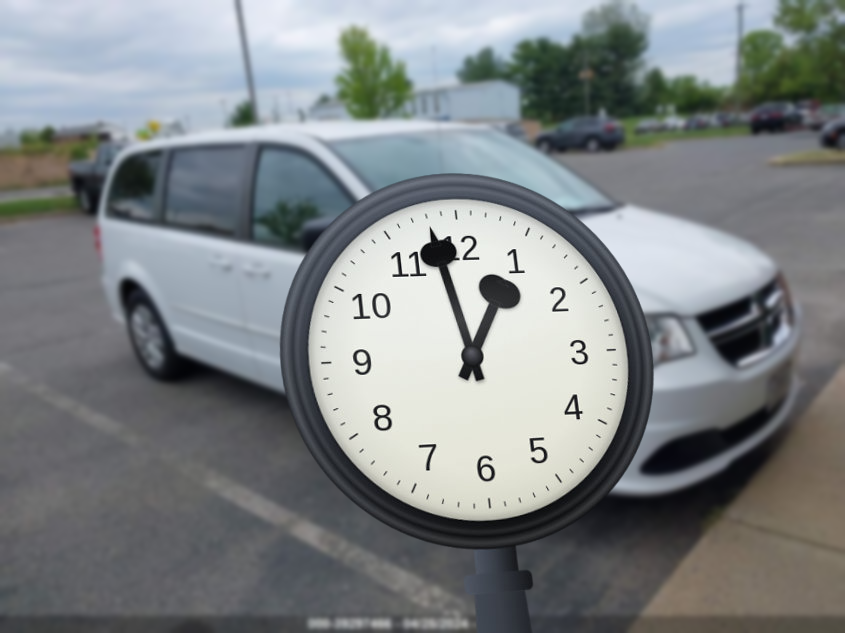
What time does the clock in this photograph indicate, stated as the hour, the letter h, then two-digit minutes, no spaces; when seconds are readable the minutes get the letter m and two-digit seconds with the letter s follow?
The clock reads 12h58
